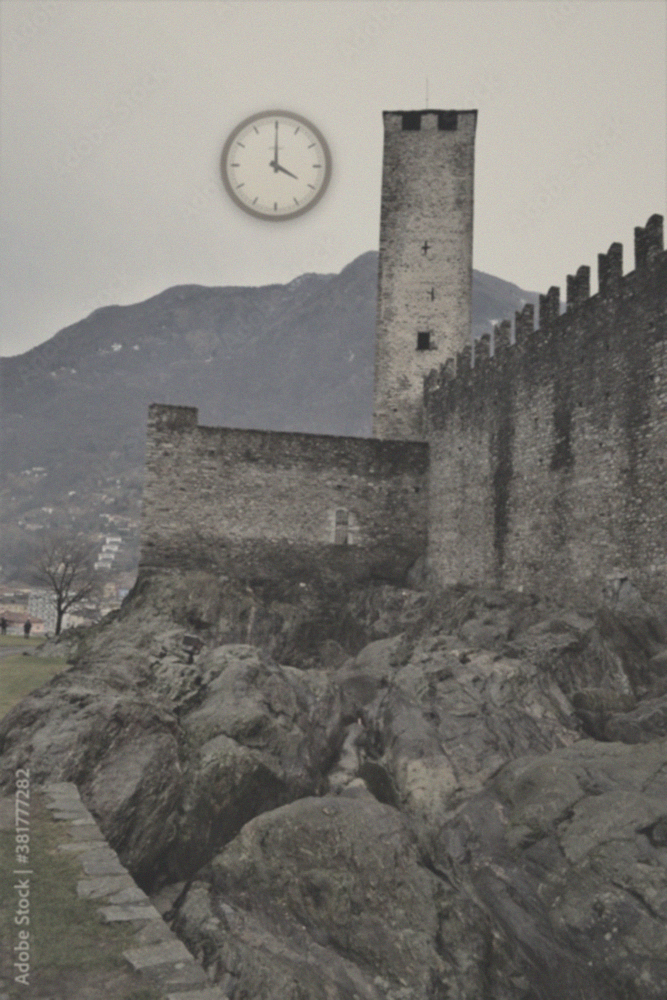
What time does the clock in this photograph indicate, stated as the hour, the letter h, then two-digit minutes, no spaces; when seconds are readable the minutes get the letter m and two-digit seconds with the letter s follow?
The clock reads 4h00
